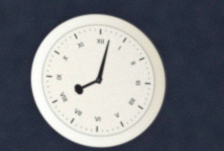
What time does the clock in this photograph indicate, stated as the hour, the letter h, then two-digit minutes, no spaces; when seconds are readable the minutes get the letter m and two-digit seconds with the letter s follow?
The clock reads 8h02
